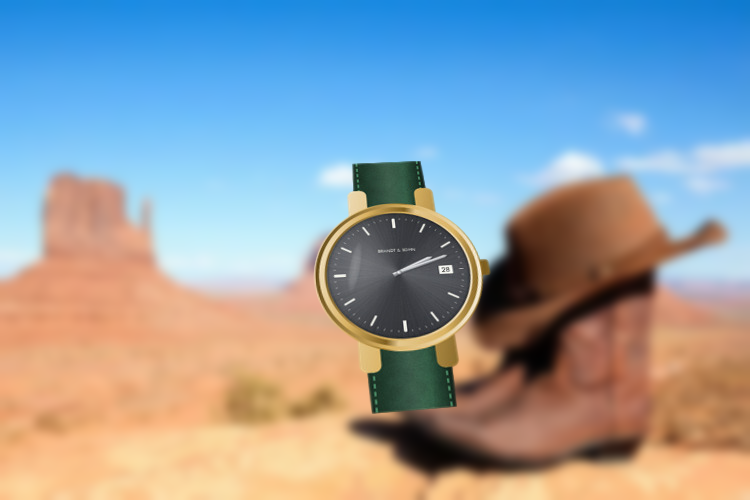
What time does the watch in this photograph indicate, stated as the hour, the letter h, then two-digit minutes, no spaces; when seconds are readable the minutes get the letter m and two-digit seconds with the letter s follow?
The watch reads 2h12
